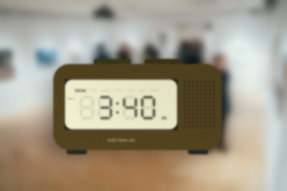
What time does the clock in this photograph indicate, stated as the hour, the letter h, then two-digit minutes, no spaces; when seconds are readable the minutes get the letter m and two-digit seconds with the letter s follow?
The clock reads 3h40
